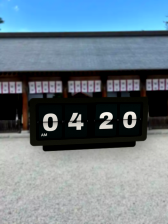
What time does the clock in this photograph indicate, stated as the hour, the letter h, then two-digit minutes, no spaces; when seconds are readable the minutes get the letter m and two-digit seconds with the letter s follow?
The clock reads 4h20
